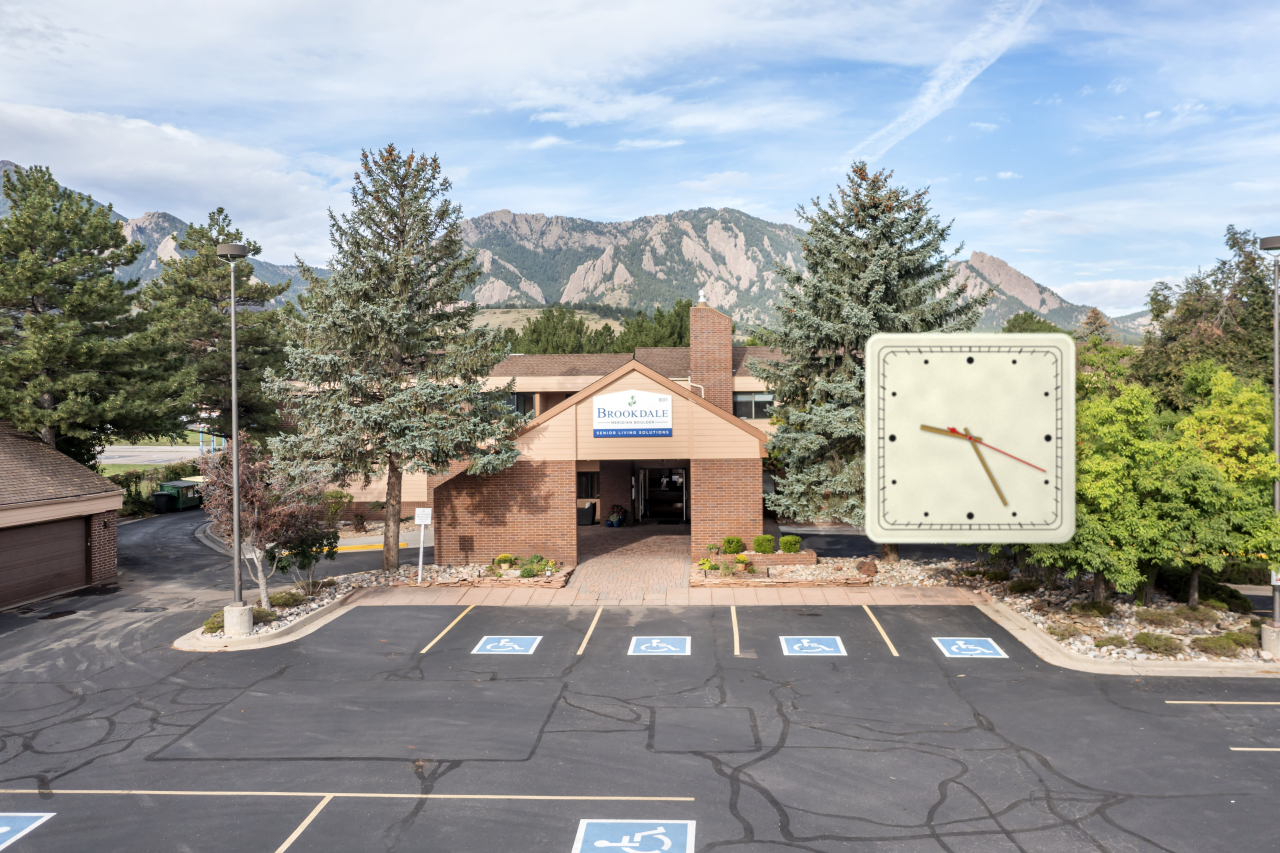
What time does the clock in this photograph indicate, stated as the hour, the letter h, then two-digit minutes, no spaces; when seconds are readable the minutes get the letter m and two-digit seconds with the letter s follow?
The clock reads 9h25m19s
